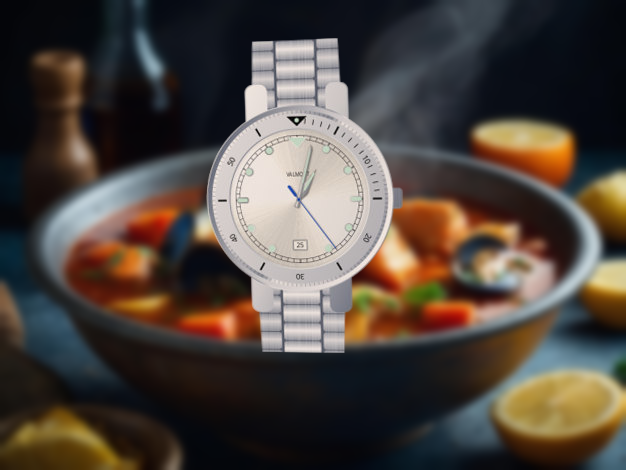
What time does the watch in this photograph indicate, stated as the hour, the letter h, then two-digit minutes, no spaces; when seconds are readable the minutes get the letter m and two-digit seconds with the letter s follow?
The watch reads 1h02m24s
